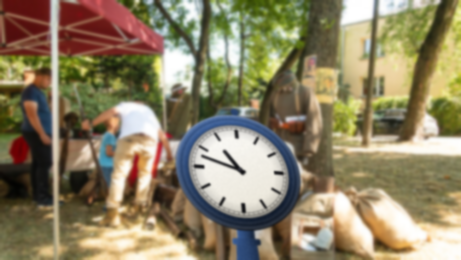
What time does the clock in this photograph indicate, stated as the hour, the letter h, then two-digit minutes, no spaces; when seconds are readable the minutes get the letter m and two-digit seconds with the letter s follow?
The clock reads 10h48
